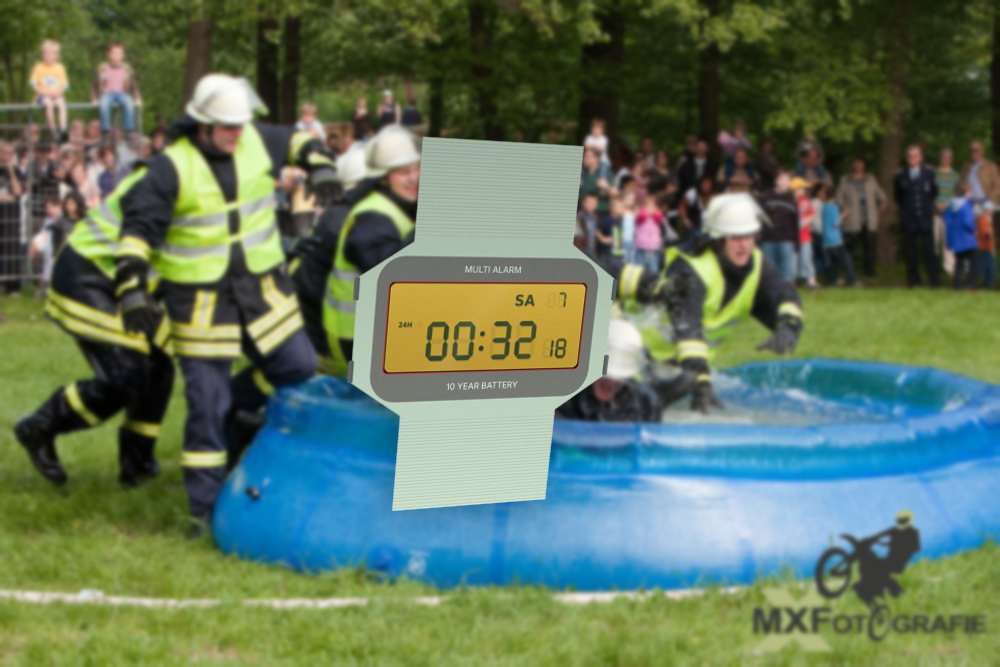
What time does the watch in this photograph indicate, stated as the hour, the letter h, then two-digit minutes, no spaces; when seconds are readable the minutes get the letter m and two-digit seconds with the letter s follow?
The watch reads 0h32m18s
